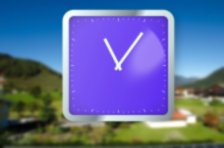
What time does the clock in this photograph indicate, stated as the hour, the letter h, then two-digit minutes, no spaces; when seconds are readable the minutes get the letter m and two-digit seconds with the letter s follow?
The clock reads 11h06
